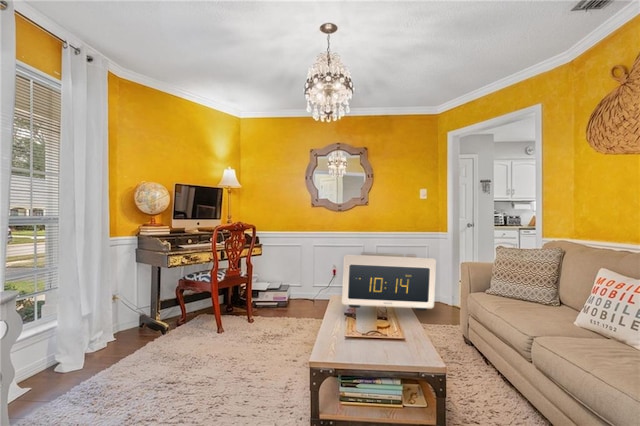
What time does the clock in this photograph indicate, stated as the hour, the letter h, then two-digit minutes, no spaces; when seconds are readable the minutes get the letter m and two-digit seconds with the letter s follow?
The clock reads 10h14
